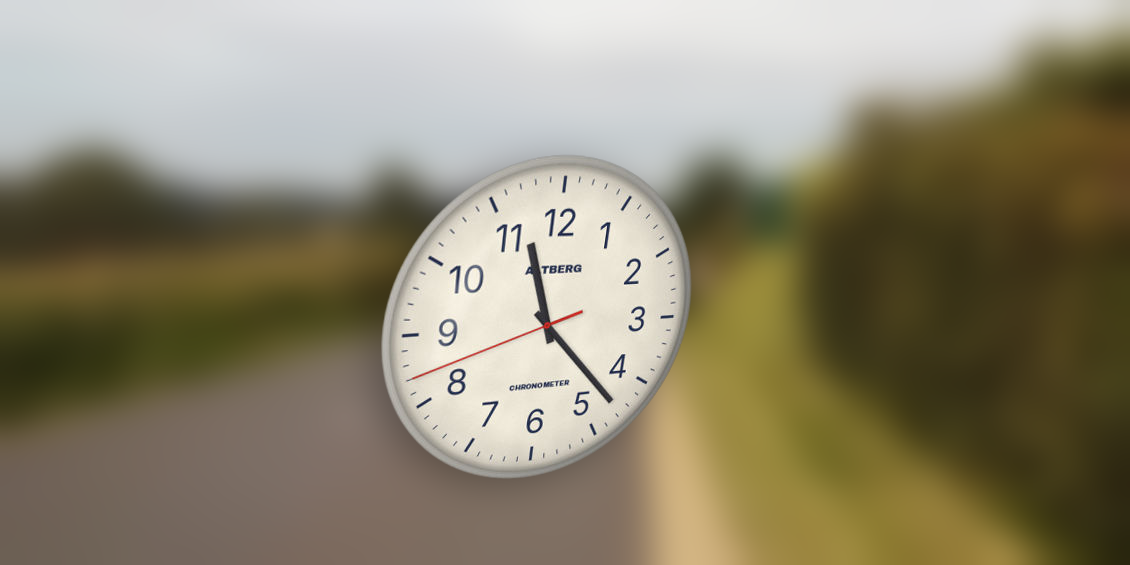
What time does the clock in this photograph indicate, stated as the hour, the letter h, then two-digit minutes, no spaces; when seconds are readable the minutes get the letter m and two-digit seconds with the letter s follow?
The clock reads 11h22m42s
